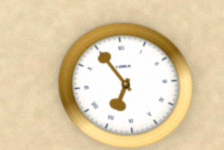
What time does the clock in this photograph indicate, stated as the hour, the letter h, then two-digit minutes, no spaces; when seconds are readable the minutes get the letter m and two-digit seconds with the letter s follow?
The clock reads 6h55
